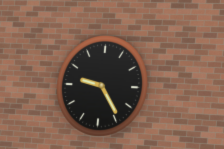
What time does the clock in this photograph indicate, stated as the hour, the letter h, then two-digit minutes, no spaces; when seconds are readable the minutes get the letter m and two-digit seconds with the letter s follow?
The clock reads 9h24
